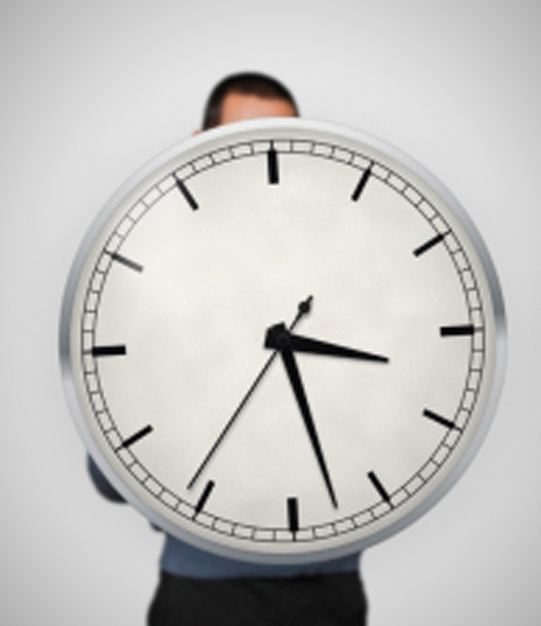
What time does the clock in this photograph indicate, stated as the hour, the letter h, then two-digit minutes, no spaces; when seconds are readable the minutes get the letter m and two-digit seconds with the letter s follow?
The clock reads 3h27m36s
